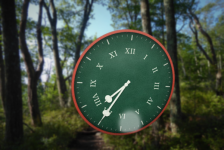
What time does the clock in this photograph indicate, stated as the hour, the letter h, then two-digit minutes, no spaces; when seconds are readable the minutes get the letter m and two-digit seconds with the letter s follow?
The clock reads 7h35
